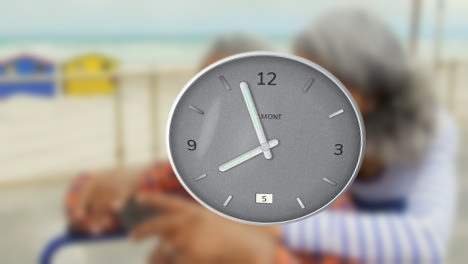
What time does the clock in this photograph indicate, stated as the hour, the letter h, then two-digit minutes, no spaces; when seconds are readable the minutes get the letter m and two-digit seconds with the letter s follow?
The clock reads 7h57
